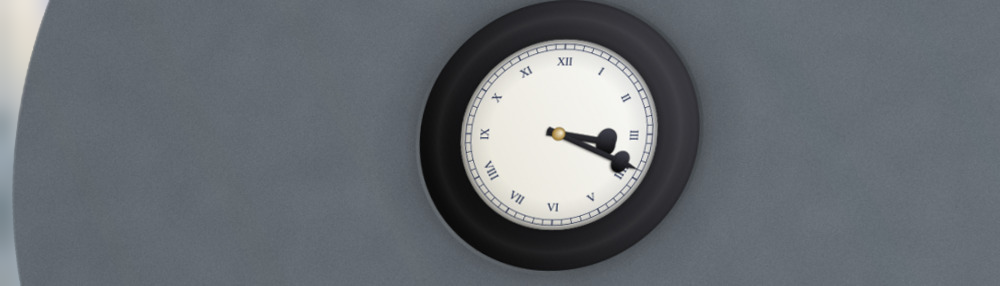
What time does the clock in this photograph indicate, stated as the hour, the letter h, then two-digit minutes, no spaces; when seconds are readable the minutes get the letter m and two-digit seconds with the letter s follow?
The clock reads 3h19
